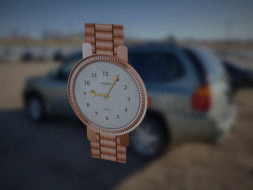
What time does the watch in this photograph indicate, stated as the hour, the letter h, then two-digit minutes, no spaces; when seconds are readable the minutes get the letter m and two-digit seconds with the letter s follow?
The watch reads 9h05
